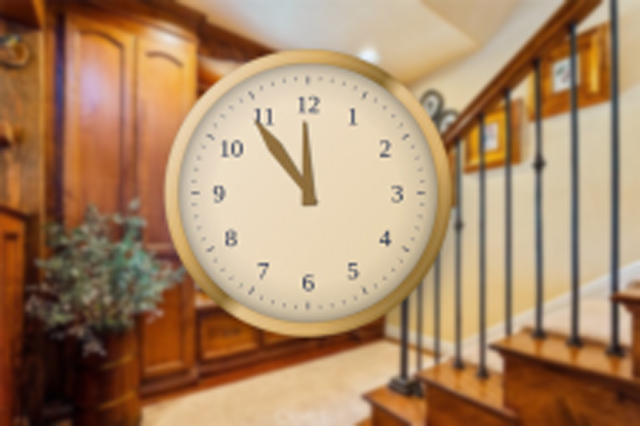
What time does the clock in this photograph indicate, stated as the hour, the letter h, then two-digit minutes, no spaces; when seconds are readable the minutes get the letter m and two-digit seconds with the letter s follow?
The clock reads 11h54
